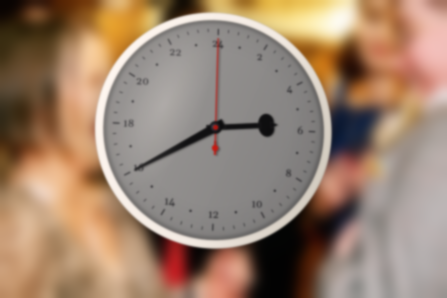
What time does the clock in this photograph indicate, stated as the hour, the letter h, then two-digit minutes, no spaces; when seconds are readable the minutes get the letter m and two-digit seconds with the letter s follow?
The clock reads 5h40m00s
